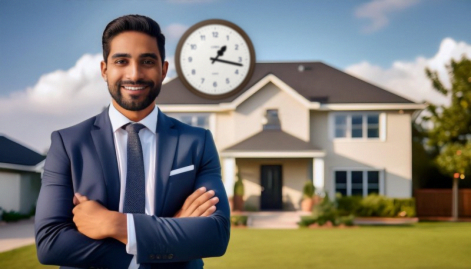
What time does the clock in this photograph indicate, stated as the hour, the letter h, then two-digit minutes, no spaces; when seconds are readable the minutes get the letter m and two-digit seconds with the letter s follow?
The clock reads 1h17
